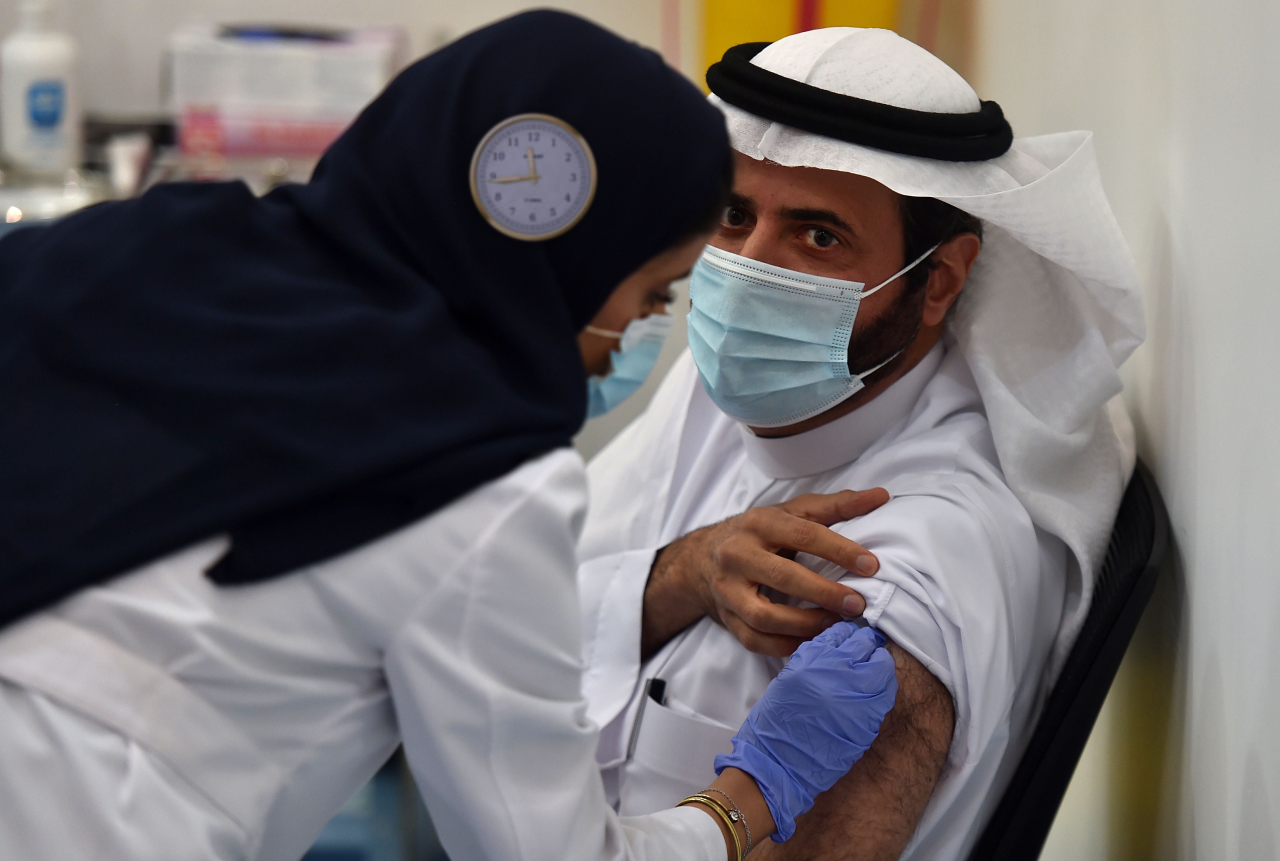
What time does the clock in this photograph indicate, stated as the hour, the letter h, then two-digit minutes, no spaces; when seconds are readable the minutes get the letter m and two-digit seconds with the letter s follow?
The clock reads 11h44
